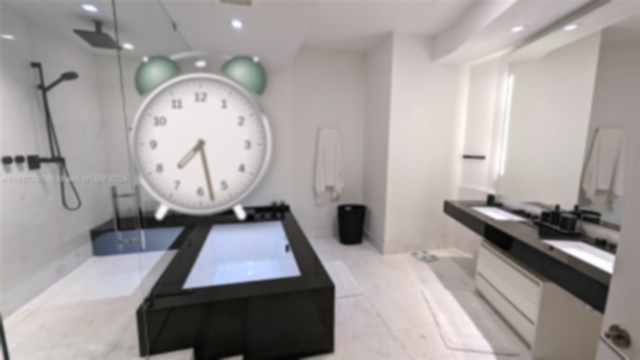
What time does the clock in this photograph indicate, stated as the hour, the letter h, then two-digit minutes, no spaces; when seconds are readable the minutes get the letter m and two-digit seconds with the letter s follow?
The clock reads 7h28
